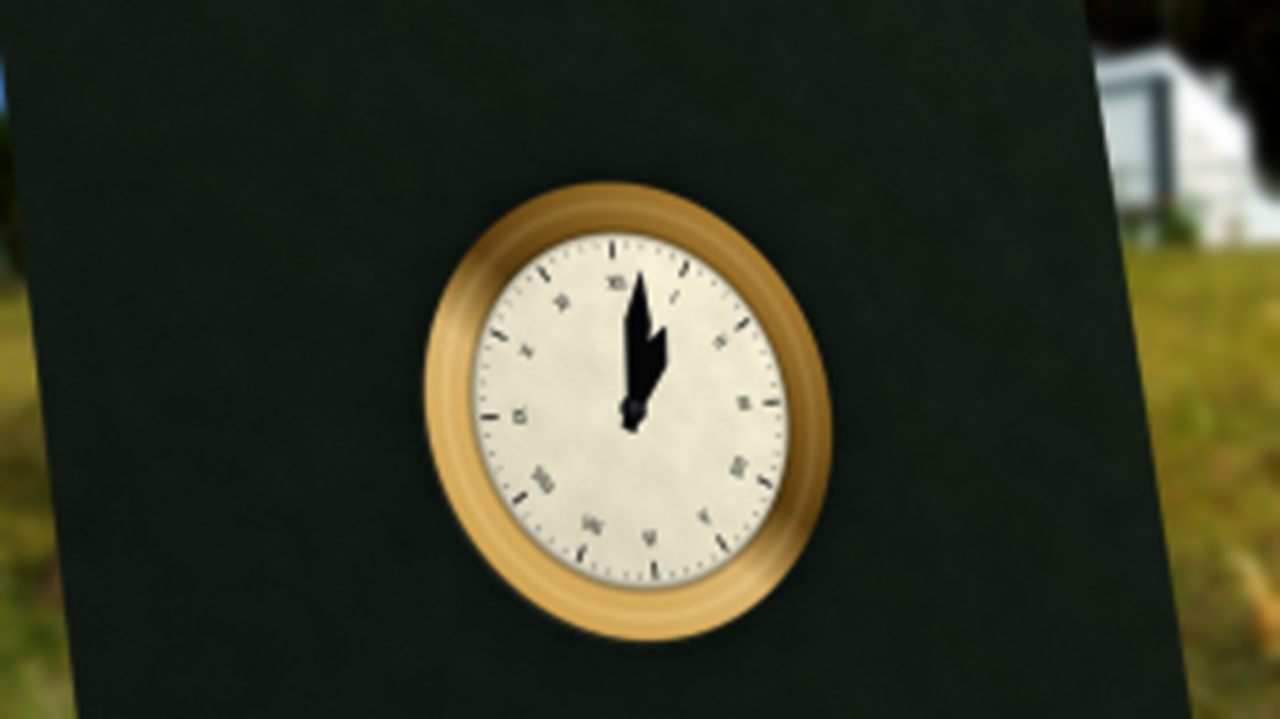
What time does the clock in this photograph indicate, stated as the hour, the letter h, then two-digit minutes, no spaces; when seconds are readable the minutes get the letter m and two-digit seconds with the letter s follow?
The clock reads 1h02
